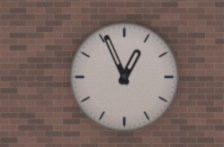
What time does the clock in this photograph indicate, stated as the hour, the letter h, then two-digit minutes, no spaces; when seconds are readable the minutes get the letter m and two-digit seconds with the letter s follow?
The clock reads 12h56
